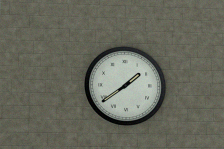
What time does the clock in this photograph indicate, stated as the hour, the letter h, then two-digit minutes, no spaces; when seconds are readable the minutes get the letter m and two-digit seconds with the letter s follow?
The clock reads 1h39
